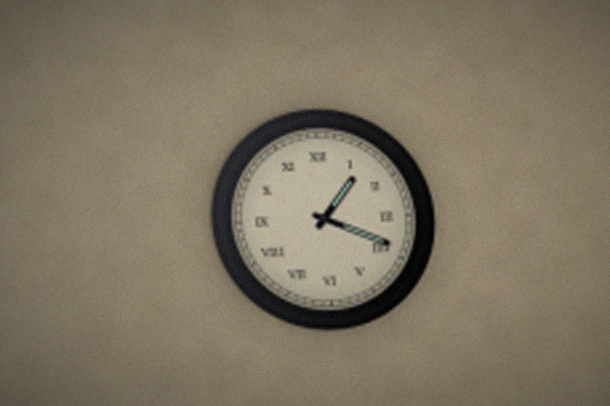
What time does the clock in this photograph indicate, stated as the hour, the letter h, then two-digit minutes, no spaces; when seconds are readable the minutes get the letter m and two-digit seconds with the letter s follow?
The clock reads 1h19
